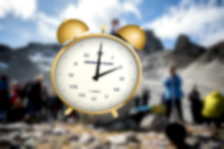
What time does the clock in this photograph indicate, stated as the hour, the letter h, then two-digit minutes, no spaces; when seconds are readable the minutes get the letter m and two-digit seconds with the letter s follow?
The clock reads 2h00
